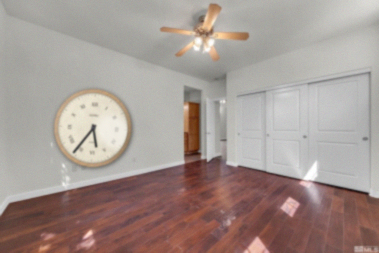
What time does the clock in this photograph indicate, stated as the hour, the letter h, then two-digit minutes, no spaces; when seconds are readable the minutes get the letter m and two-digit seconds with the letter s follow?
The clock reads 5h36
